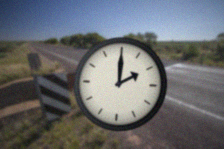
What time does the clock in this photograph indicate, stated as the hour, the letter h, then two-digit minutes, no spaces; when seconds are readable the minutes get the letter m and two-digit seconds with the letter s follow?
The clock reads 2h00
